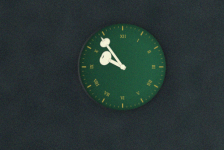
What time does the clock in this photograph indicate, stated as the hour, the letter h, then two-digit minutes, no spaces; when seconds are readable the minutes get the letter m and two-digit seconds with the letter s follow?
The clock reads 9h54
